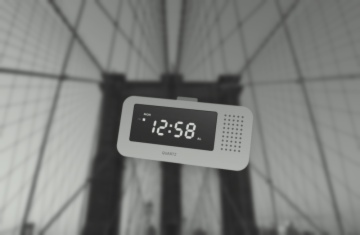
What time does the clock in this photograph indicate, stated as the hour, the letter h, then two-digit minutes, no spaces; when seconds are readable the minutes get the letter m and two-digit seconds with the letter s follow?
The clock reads 12h58
